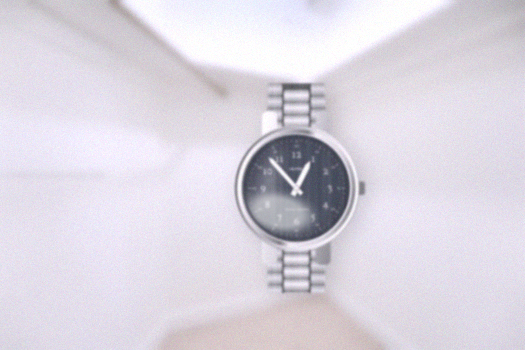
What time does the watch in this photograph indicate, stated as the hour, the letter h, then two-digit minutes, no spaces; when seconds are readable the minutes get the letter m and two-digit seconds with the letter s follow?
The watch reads 12h53
